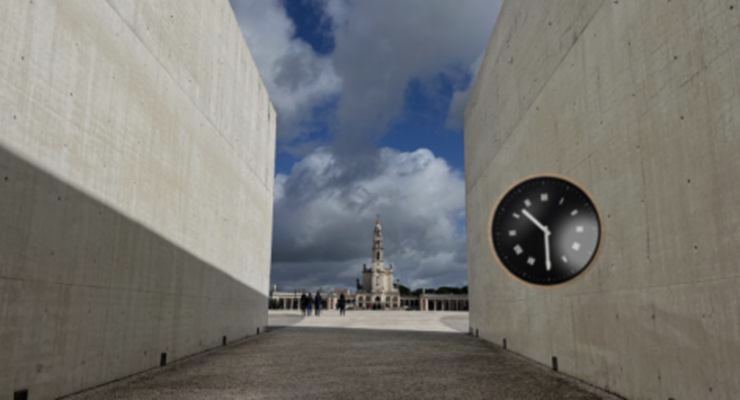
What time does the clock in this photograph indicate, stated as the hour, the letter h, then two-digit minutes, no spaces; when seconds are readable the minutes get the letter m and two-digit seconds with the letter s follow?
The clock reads 10h30
